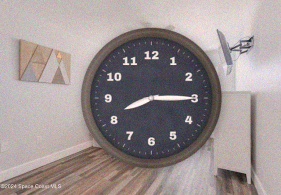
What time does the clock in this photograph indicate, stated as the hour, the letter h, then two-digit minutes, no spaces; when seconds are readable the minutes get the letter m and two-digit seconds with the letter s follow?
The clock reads 8h15
